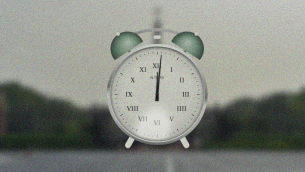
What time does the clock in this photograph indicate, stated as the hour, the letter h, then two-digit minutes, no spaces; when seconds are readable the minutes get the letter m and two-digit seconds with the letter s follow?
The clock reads 12h01
